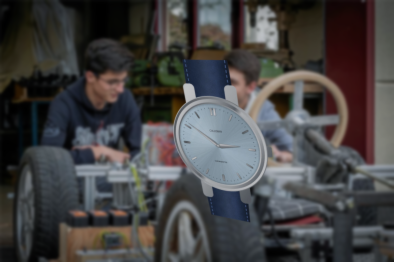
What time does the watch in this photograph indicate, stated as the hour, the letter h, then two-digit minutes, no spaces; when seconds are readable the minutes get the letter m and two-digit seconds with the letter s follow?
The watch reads 2h51
